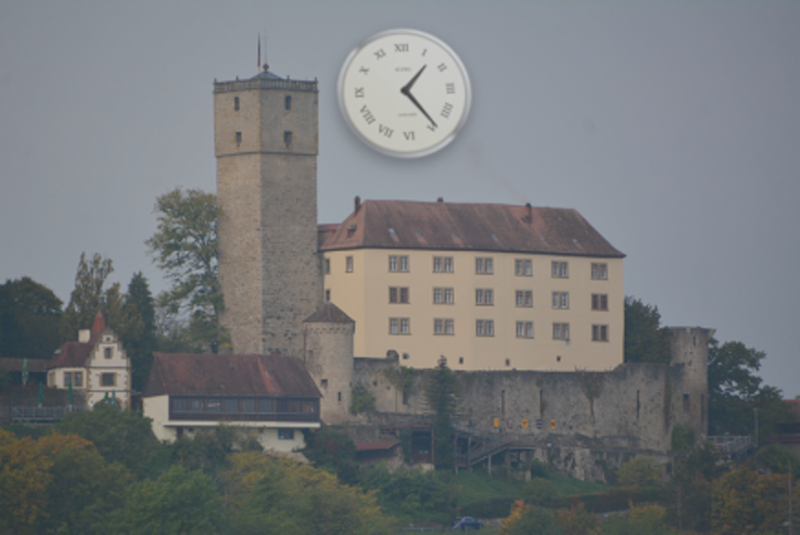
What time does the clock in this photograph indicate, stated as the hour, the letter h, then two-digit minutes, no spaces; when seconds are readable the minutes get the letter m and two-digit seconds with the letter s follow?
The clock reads 1h24
